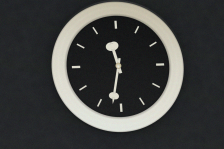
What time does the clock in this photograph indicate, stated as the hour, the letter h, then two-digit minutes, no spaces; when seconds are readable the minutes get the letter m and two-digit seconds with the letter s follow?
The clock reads 11h32
